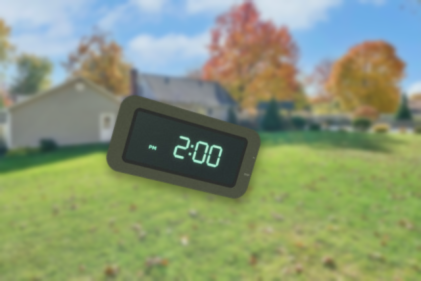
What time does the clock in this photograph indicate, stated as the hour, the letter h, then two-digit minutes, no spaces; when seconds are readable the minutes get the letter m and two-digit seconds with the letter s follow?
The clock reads 2h00
